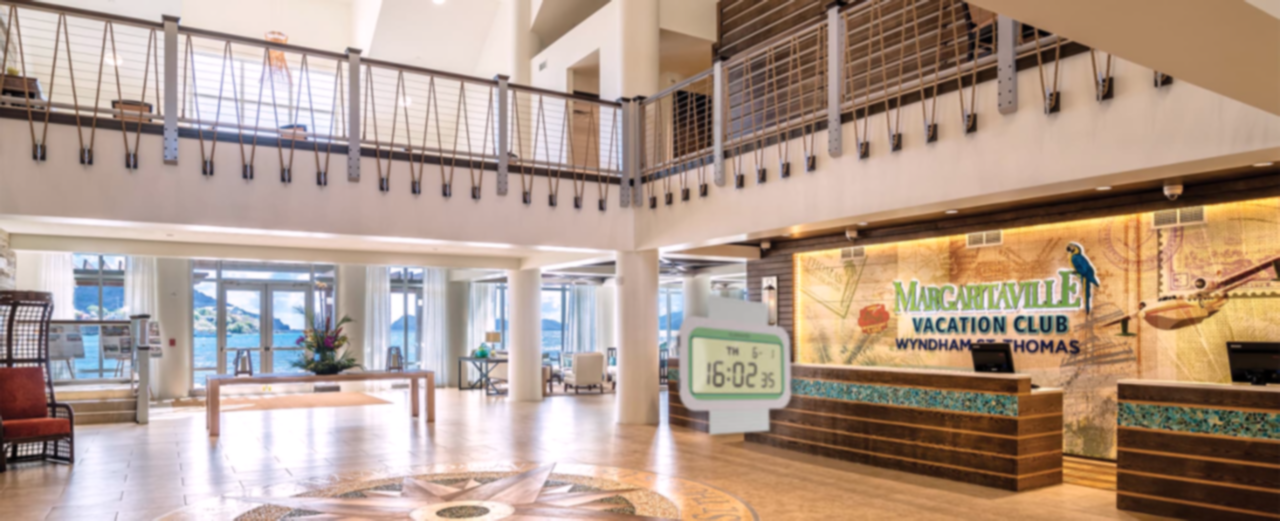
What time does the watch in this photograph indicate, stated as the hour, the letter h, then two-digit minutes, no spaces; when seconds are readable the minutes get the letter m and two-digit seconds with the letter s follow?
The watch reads 16h02m35s
